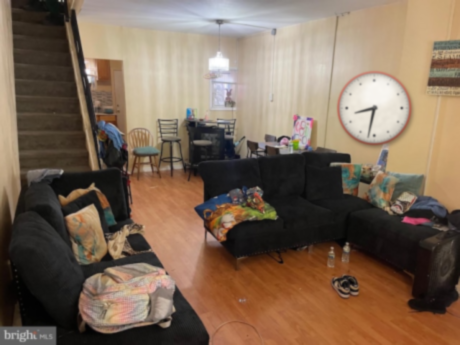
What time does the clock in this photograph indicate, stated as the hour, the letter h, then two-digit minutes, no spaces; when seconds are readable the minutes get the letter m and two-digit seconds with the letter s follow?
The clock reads 8h32
